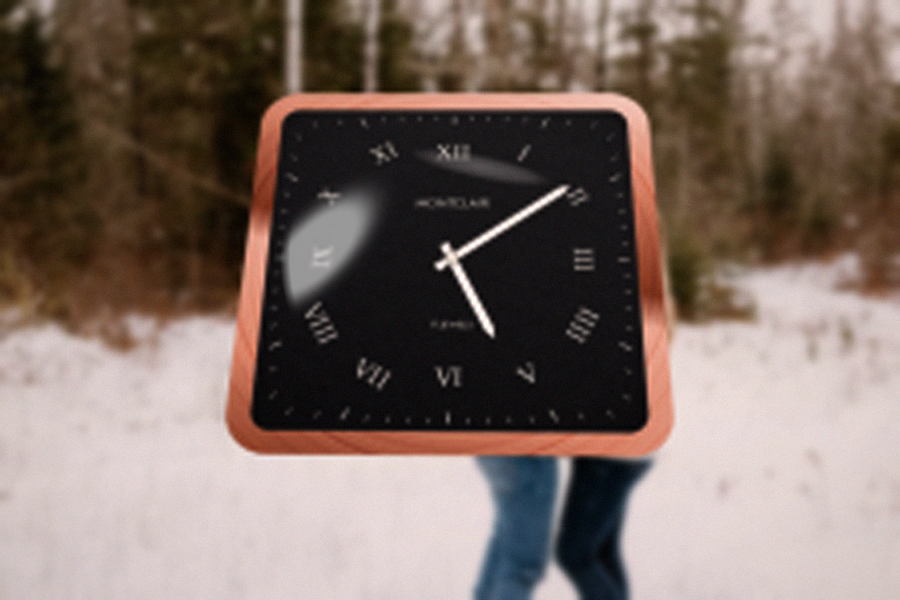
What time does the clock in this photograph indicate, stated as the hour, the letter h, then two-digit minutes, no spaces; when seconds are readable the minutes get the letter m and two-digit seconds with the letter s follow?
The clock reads 5h09
